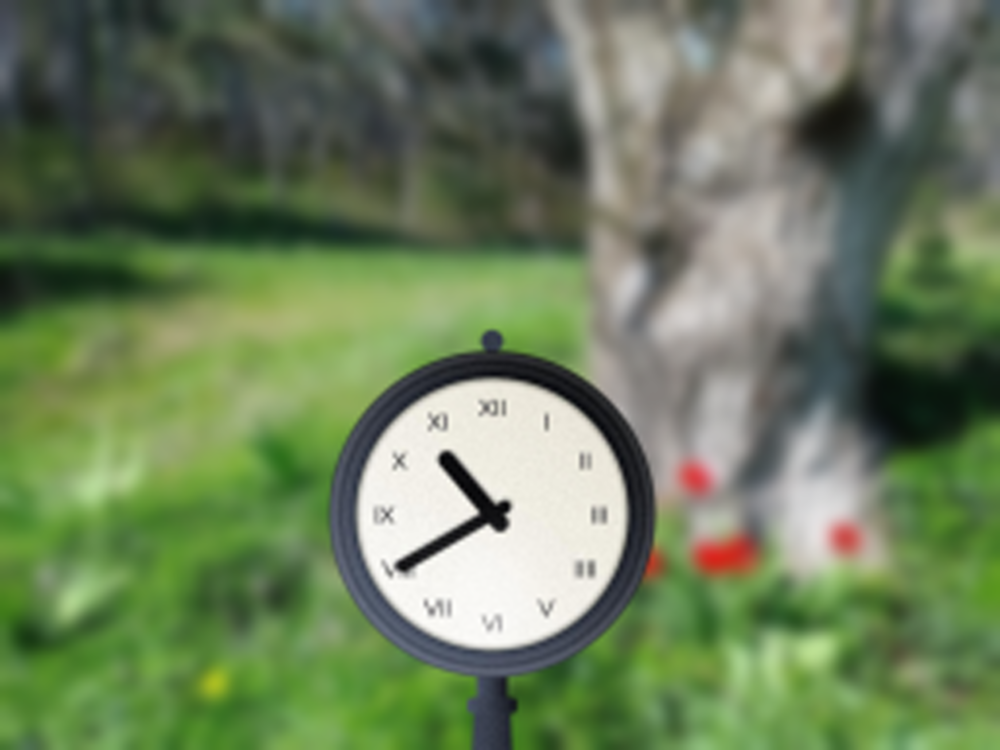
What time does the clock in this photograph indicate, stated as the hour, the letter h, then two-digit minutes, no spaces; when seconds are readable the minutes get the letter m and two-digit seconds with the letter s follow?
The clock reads 10h40
